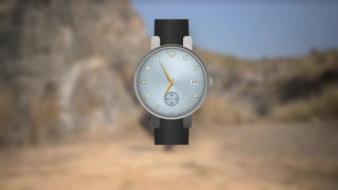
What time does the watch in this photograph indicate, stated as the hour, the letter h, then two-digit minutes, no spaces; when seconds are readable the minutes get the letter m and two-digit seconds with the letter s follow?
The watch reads 6h55
